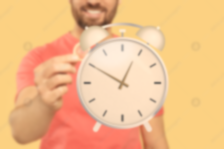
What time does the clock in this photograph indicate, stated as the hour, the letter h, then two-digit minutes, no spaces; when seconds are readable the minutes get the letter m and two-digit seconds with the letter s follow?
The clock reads 12h50
